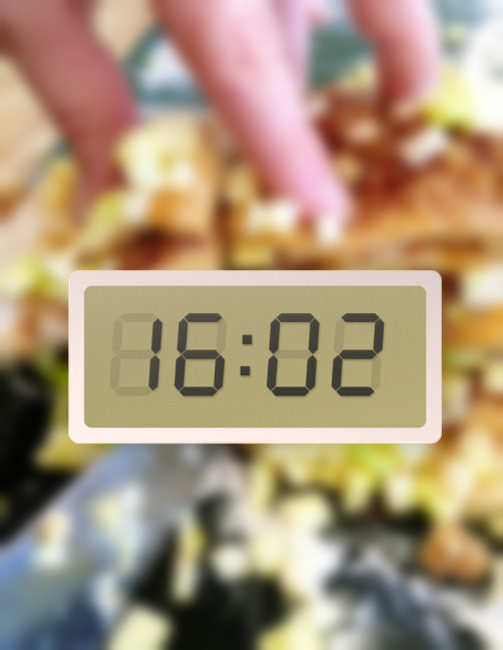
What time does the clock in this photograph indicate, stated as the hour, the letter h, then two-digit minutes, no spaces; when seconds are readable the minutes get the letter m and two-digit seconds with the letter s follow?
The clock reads 16h02
